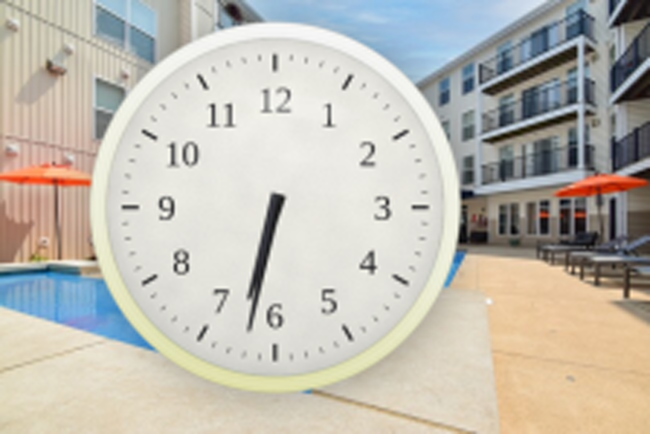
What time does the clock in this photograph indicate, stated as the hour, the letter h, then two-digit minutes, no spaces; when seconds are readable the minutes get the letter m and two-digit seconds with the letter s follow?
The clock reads 6h32
